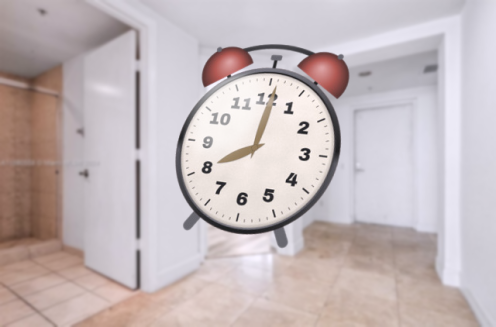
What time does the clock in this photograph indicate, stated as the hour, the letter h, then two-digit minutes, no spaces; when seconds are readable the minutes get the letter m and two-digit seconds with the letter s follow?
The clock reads 8h01
